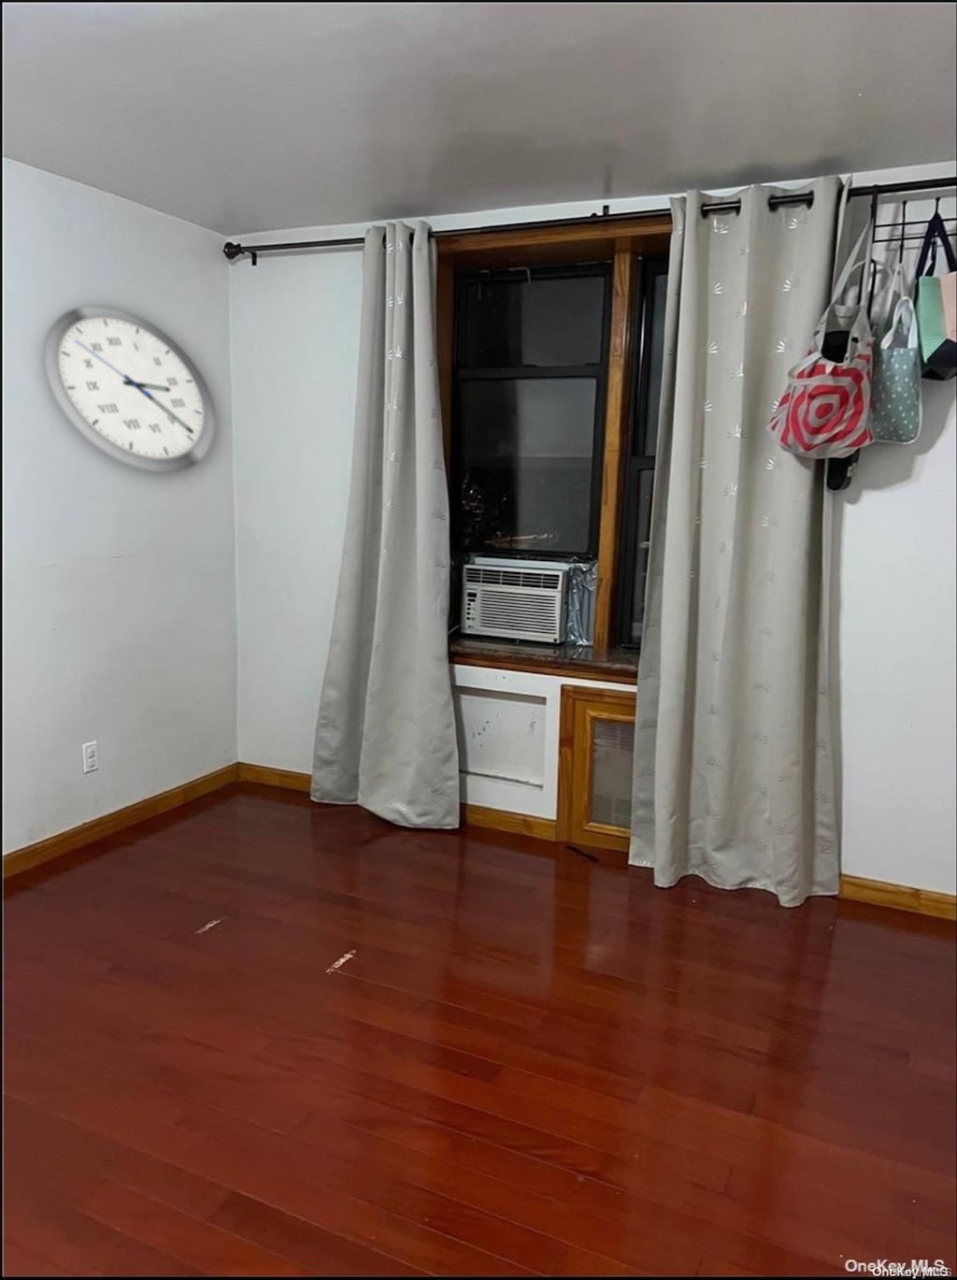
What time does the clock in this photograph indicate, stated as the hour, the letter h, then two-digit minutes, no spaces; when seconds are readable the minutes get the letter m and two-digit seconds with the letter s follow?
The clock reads 3h23m53s
